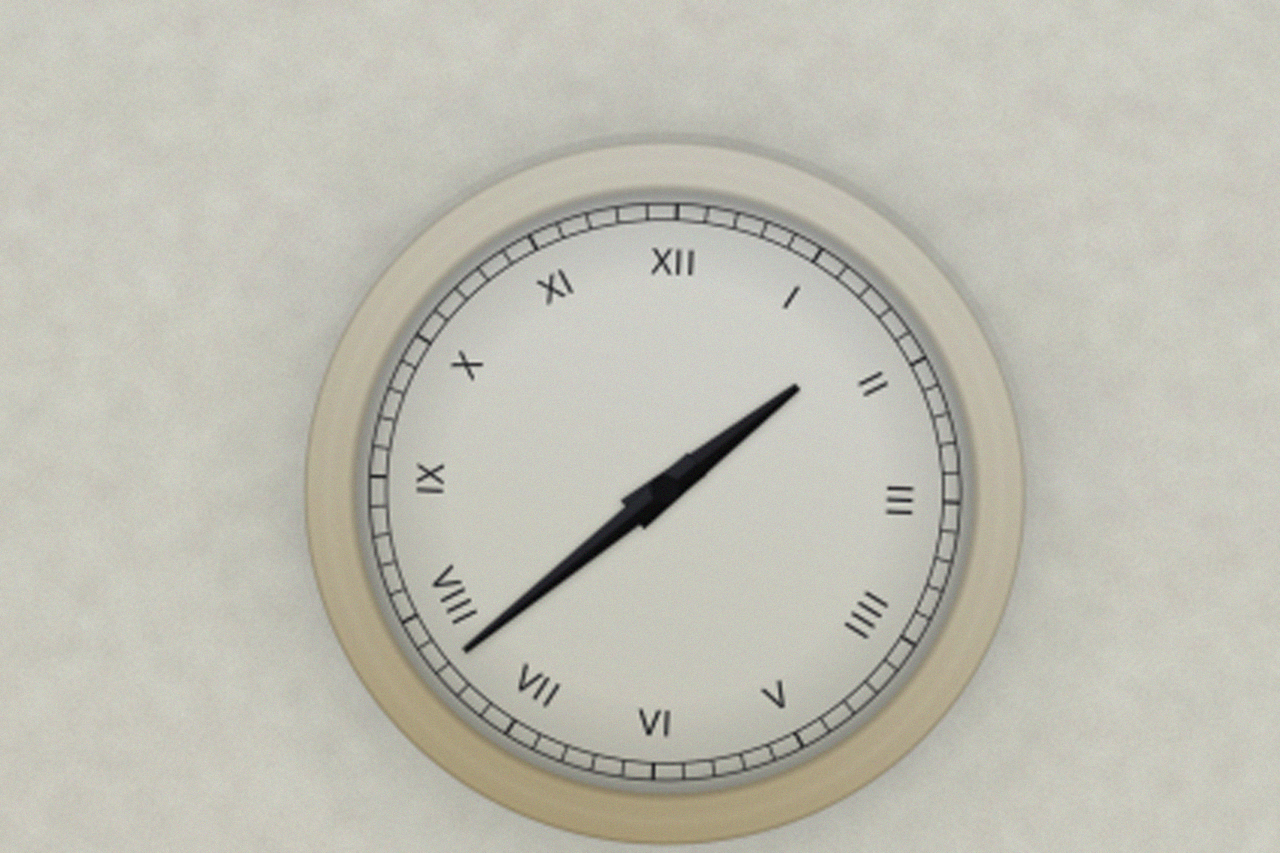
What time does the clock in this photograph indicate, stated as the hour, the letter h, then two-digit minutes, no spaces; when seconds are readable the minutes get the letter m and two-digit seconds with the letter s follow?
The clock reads 1h38
